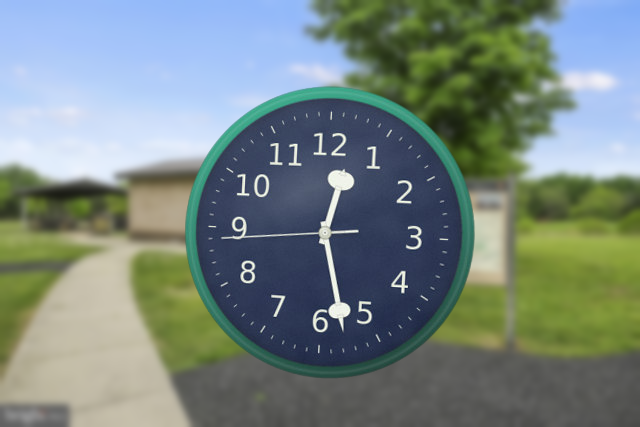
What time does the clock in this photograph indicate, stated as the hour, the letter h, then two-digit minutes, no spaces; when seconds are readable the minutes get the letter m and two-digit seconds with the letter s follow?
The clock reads 12h27m44s
